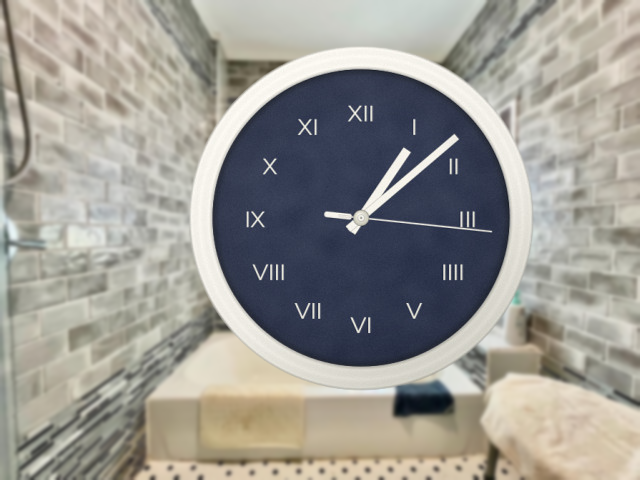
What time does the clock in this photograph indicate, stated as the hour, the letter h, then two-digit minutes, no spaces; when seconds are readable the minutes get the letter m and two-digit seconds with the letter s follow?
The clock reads 1h08m16s
